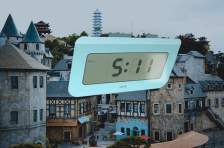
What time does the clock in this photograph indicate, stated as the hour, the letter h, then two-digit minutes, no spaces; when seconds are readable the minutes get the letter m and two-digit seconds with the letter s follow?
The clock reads 5h11
